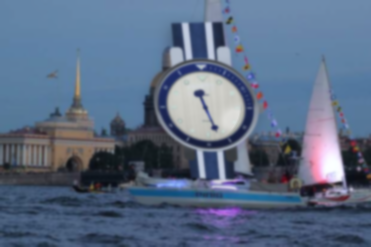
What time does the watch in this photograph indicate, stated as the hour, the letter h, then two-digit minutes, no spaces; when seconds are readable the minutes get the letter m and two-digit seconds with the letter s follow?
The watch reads 11h27
